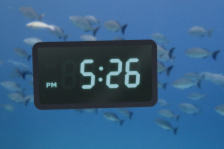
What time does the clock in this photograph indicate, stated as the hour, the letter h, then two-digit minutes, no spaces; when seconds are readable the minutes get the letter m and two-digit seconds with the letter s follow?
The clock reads 5h26
